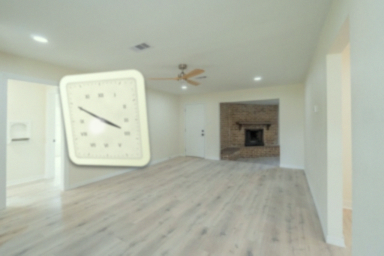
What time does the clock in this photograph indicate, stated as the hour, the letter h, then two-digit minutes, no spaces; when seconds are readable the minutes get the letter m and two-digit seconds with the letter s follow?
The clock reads 3h50
